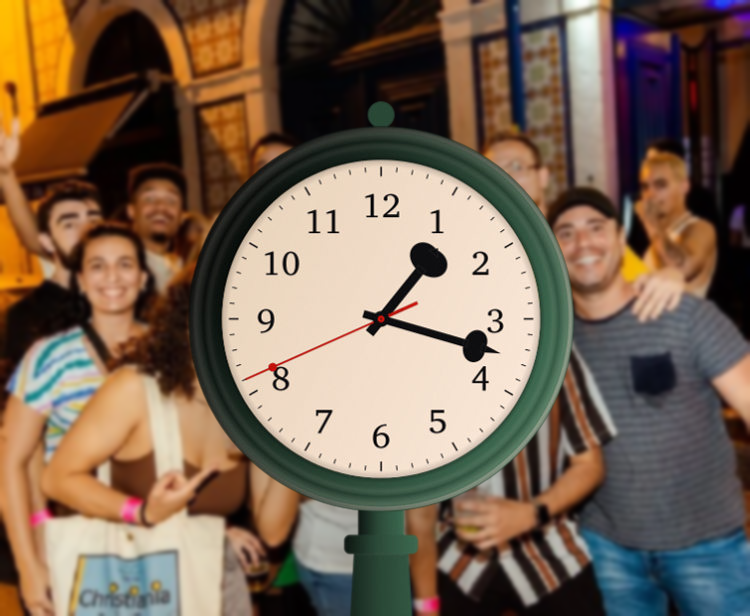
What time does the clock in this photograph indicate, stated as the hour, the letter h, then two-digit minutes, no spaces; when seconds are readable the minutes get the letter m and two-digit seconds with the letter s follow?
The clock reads 1h17m41s
